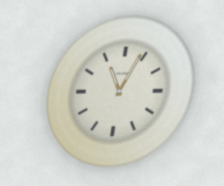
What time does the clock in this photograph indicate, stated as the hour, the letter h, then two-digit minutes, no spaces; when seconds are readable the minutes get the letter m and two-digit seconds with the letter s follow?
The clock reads 11h04
